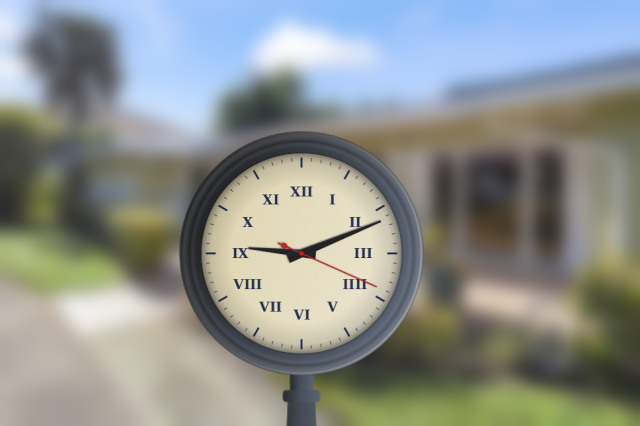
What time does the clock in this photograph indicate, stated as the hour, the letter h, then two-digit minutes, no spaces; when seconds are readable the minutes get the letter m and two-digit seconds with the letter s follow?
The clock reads 9h11m19s
